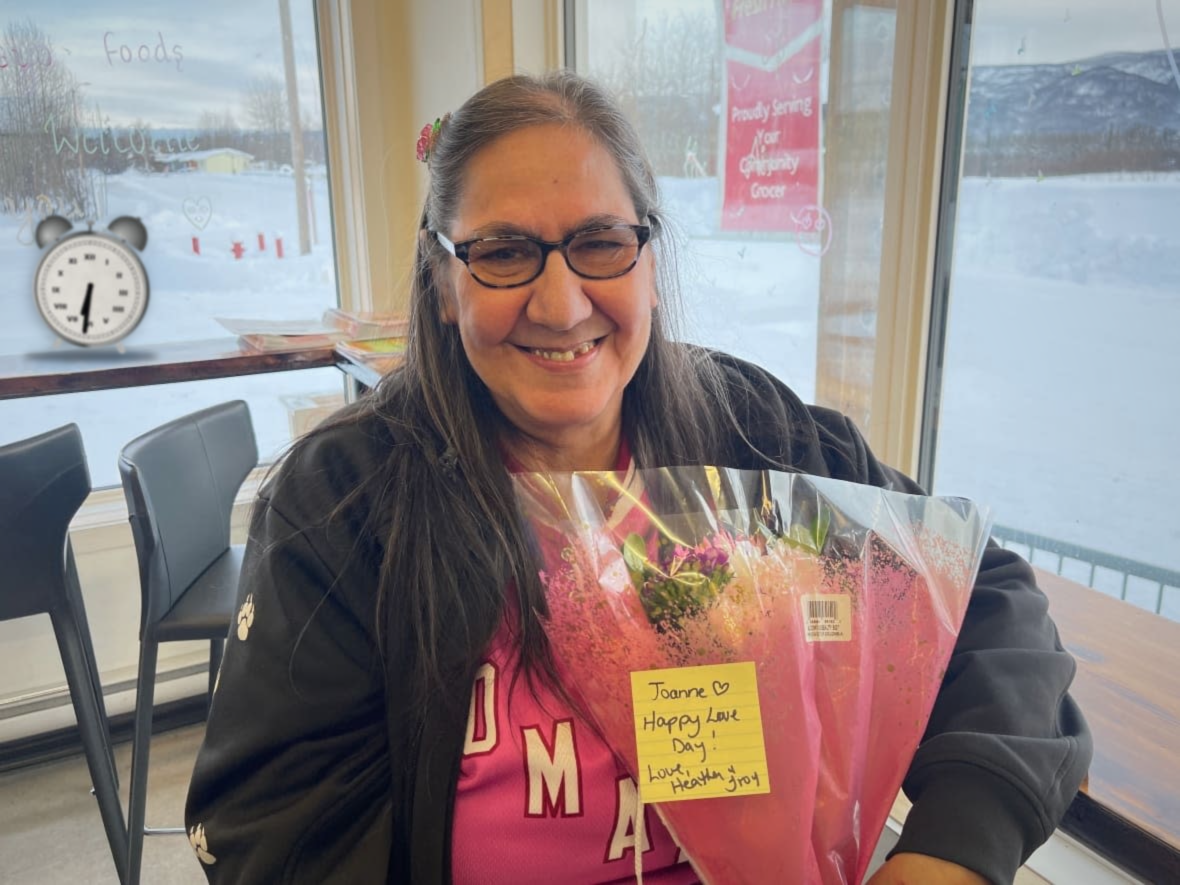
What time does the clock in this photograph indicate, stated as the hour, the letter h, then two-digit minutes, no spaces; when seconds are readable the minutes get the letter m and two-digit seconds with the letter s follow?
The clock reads 6h31
